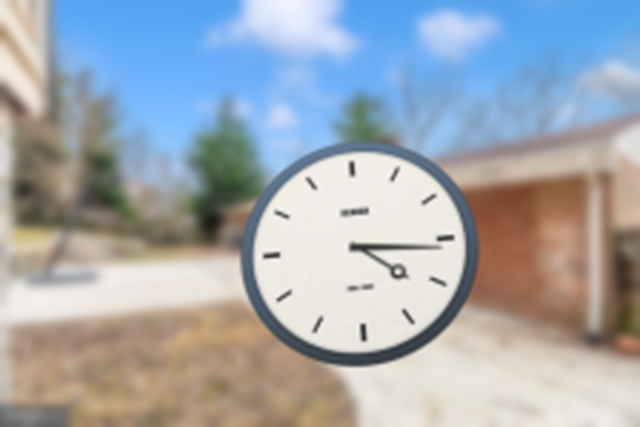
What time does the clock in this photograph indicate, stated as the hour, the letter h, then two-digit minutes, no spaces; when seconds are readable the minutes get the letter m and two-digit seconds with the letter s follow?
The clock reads 4h16
